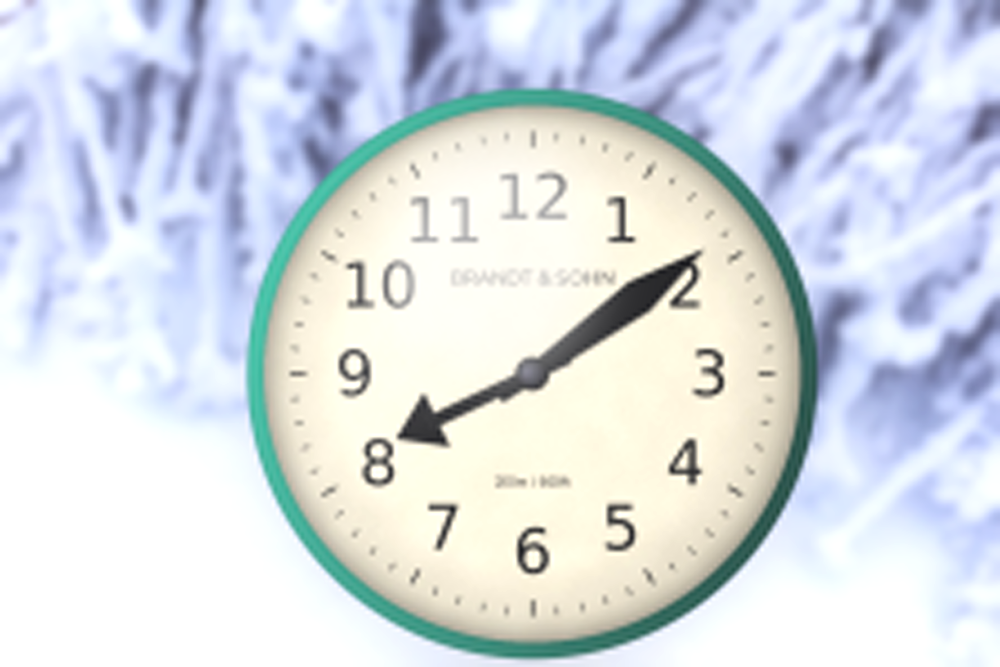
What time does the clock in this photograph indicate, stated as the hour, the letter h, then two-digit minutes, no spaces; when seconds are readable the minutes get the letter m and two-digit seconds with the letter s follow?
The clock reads 8h09
